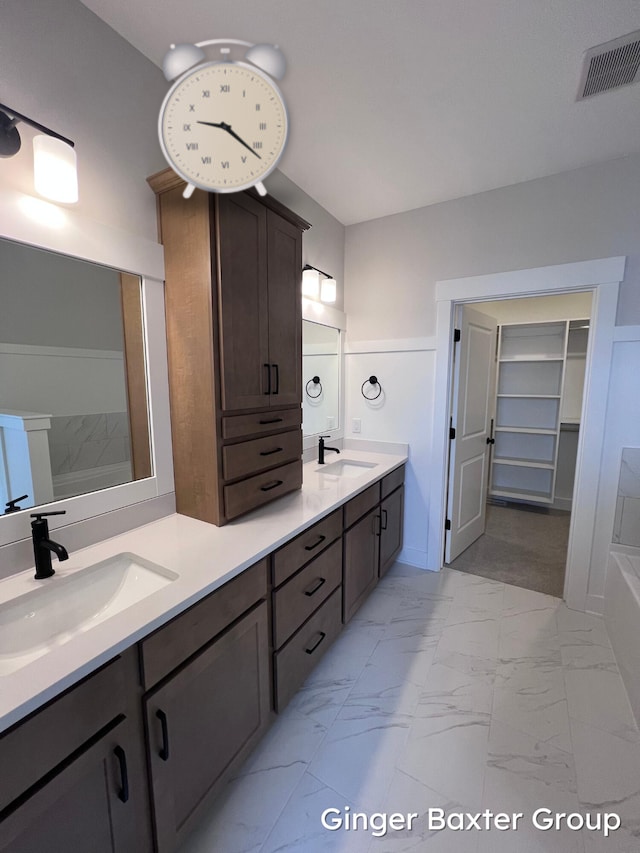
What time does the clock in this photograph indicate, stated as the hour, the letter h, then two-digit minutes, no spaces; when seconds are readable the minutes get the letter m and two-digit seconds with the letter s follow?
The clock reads 9h22
